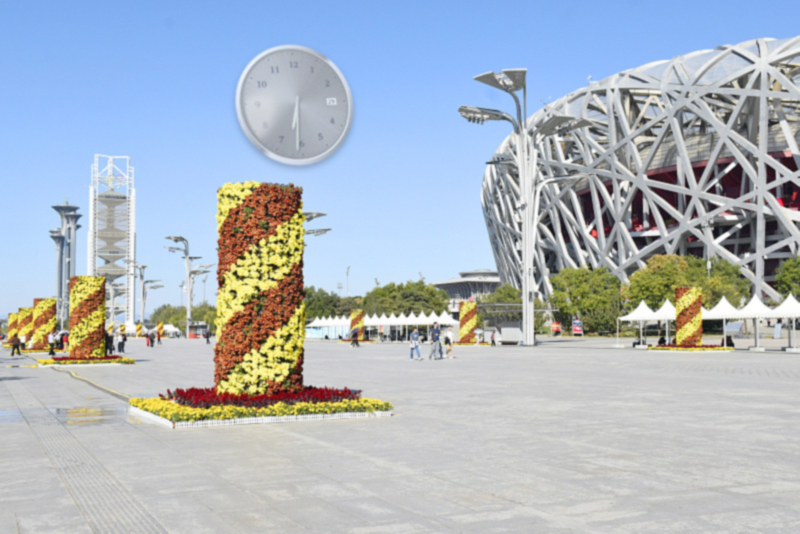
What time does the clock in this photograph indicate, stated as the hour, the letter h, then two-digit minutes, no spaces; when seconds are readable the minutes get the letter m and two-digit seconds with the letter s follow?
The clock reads 6h31
